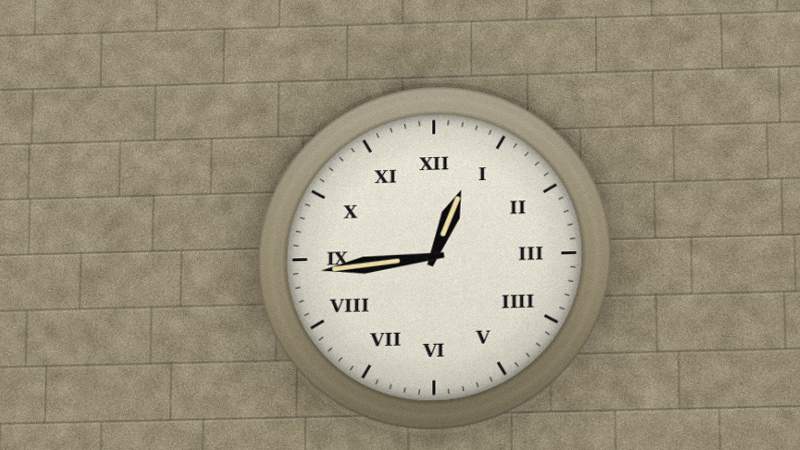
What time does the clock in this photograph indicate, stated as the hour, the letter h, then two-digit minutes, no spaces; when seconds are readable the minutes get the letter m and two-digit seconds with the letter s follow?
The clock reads 12h44
